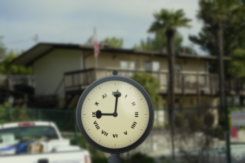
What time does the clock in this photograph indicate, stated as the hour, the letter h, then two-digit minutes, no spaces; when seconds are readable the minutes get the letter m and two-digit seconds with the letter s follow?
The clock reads 9h01
